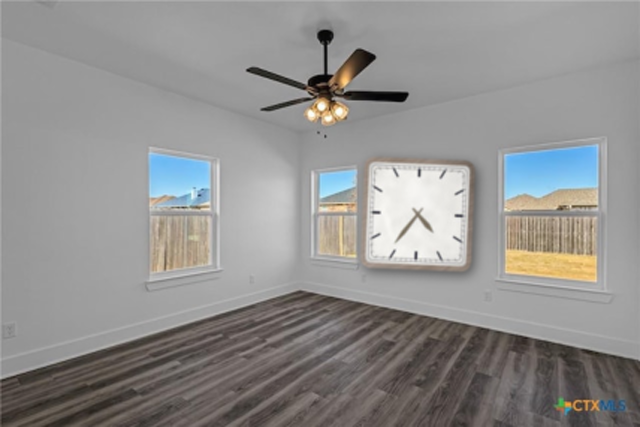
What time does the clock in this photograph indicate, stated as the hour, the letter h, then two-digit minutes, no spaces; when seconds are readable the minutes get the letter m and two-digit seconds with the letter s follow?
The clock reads 4h36
